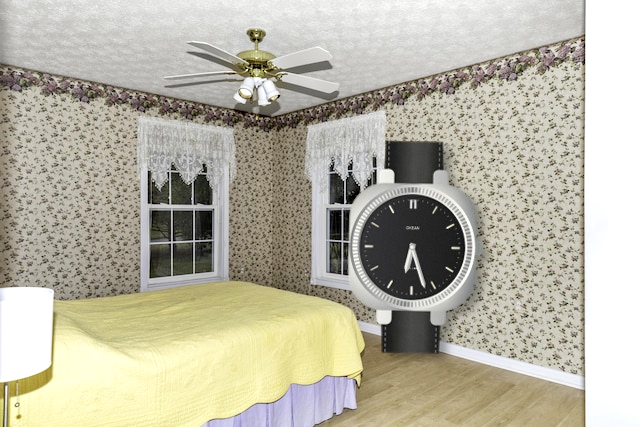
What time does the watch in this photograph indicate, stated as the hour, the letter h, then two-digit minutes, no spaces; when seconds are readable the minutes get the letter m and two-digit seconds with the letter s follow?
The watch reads 6h27
